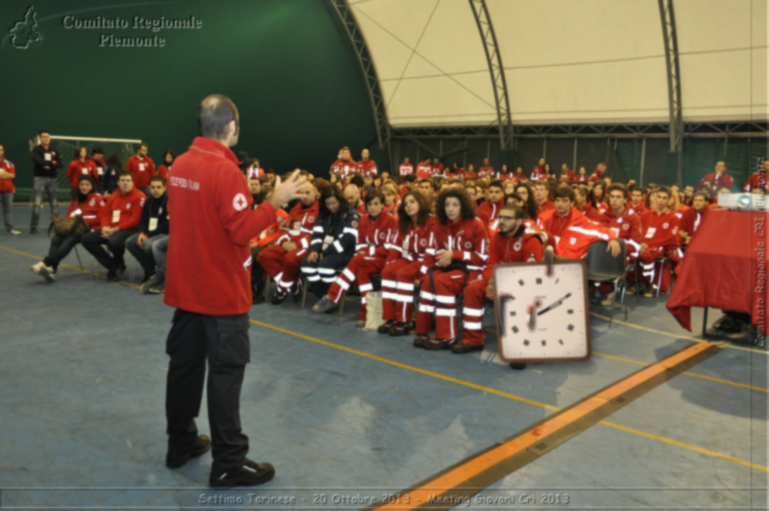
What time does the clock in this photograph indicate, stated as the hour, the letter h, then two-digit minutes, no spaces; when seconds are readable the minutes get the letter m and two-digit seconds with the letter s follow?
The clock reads 2h10
